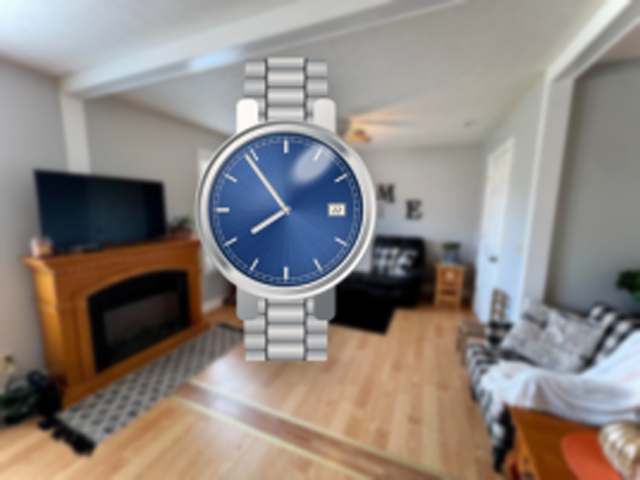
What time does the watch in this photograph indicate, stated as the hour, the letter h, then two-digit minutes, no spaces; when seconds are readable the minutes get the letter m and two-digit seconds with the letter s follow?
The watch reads 7h54
